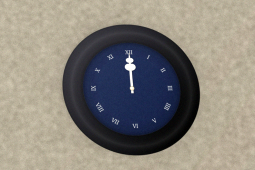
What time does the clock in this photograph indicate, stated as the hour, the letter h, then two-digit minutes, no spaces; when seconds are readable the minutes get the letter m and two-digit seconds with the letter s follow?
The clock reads 12h00
